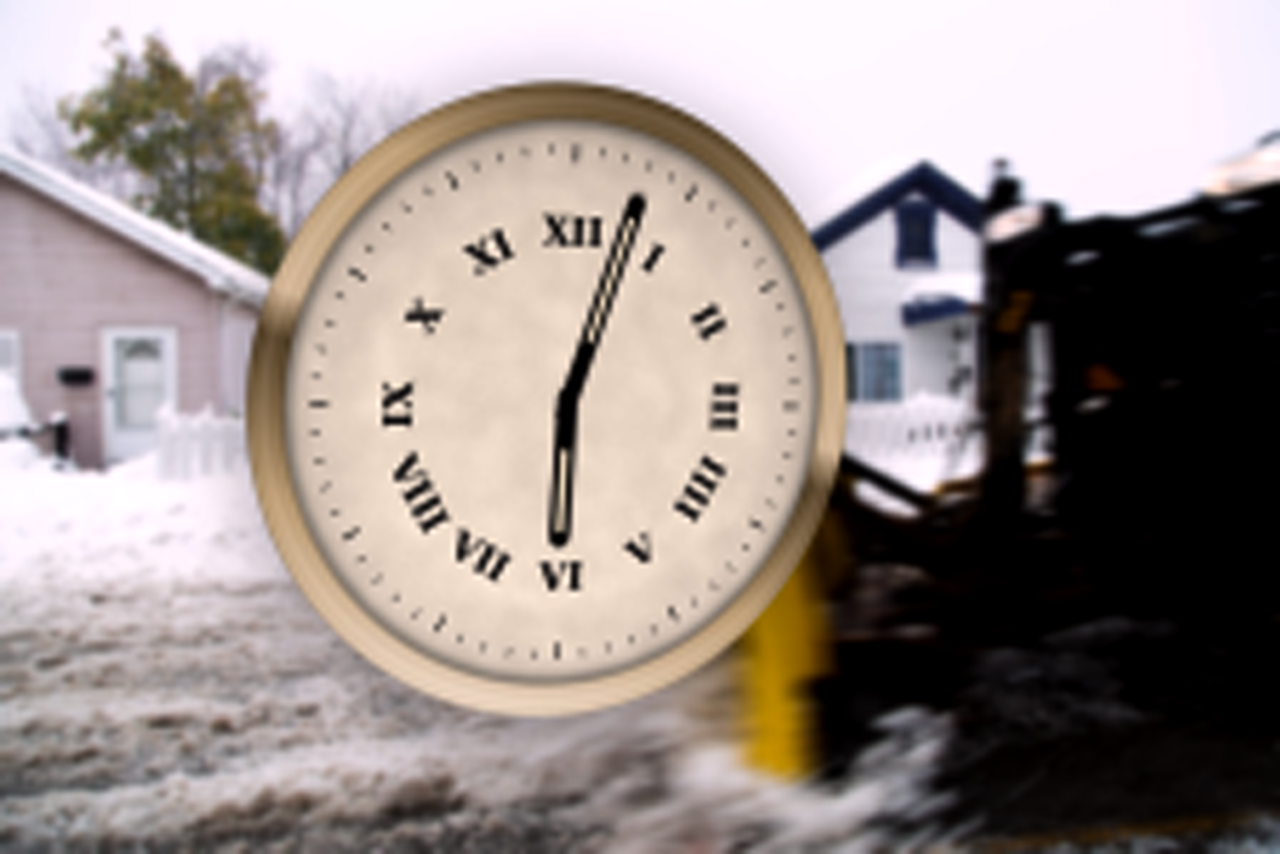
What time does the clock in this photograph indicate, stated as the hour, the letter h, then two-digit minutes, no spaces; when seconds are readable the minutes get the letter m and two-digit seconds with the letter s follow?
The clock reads 6h03
